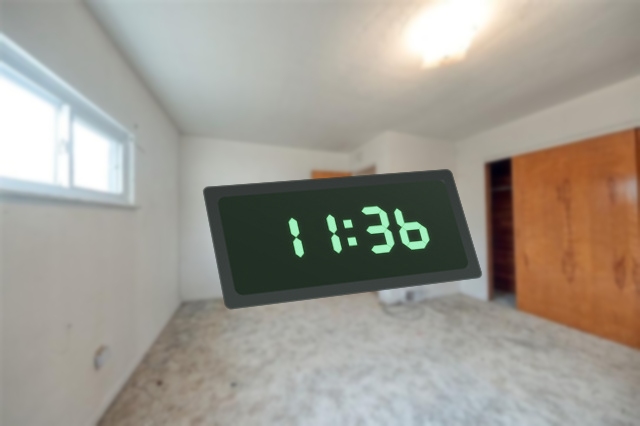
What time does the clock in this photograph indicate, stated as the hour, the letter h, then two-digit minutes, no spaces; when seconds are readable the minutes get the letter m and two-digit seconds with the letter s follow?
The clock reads 11h36
